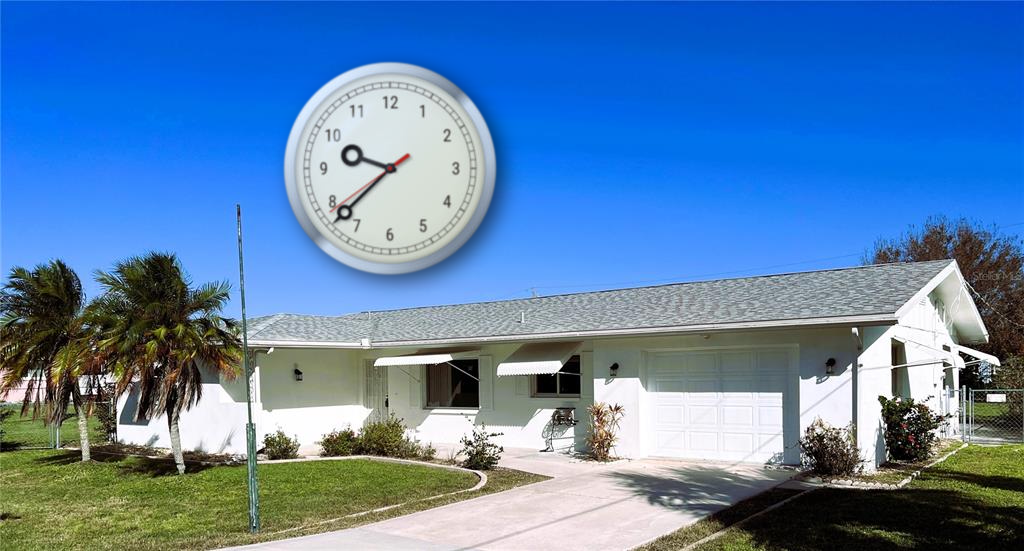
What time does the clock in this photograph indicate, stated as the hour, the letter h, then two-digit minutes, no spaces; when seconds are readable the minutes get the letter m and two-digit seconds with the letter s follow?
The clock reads 9h37m39s
